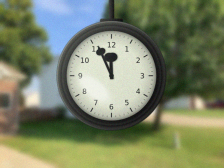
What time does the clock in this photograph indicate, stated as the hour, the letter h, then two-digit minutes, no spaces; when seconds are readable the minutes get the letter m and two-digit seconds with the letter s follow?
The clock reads 11h56
